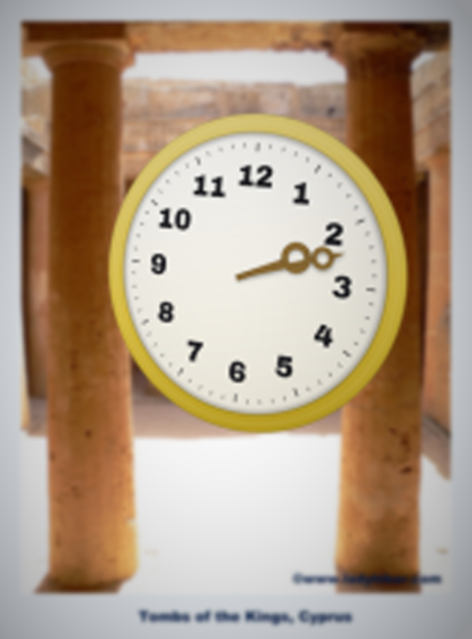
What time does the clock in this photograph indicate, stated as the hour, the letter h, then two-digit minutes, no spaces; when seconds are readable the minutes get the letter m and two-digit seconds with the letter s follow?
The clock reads 2h12
